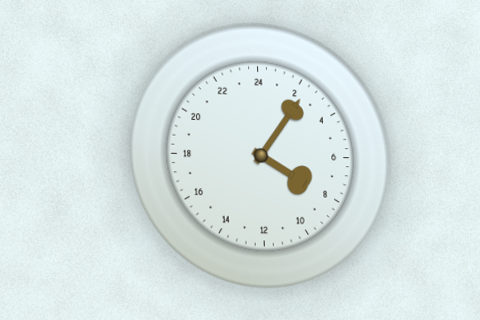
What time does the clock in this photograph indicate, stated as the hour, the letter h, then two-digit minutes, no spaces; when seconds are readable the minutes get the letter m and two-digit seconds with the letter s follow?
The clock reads 8h06
